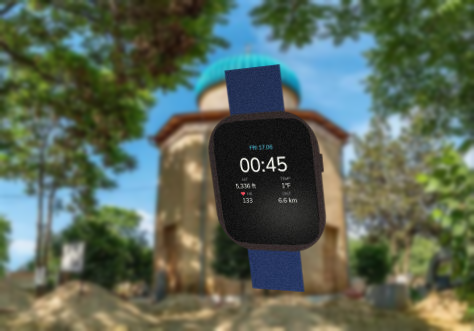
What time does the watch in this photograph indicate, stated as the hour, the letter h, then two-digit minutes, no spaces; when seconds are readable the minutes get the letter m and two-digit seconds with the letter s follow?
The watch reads 0h45
